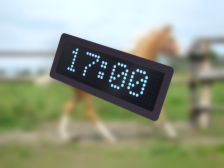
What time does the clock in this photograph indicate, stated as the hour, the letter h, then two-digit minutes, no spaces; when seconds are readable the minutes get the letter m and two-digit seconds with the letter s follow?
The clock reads 17h00
